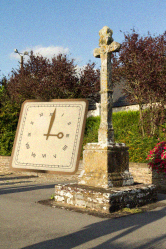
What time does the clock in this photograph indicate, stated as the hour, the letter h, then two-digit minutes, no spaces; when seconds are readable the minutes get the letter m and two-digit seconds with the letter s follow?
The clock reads 3h01
